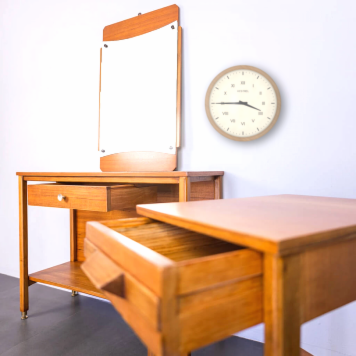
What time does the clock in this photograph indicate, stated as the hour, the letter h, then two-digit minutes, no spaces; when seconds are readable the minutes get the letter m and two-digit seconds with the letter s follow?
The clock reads 3h45
